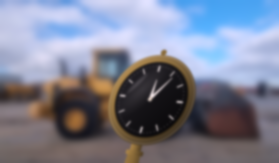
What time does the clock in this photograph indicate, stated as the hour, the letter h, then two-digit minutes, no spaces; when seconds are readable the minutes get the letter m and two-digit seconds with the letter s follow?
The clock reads 12h06
